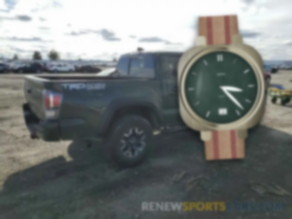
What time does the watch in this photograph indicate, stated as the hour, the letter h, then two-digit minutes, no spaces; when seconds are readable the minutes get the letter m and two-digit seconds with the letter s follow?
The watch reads 3h23
